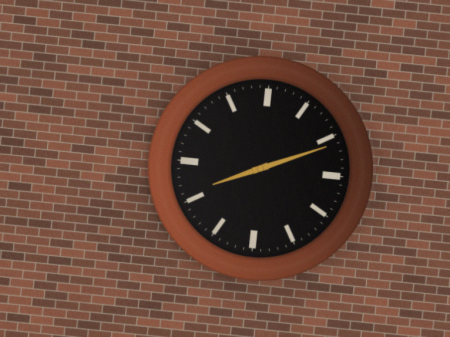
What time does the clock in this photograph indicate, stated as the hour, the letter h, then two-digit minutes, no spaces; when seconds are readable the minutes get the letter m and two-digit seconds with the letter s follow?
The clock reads 8h11
